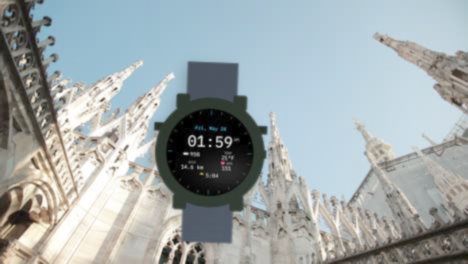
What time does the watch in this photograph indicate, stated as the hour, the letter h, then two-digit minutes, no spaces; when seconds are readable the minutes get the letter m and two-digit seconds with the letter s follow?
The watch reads 1h59
